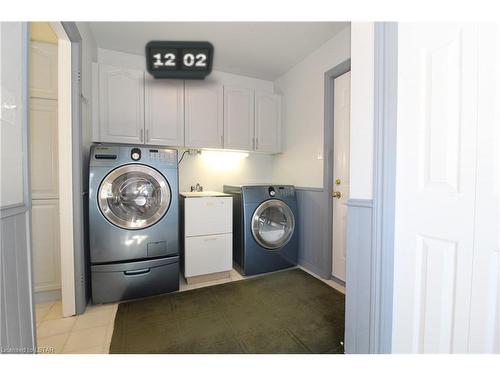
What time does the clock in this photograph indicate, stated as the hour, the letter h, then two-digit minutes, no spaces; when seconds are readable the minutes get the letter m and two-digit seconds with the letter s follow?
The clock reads 12h02
